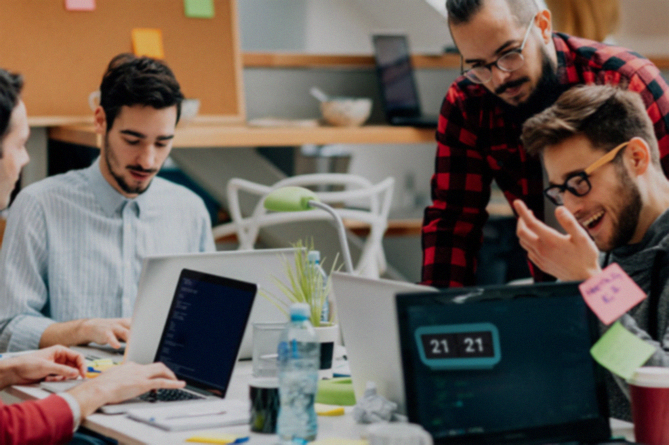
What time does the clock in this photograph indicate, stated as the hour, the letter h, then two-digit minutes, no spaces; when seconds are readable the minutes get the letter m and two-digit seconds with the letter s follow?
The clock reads 21h21
